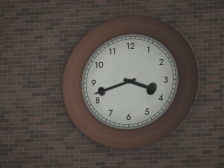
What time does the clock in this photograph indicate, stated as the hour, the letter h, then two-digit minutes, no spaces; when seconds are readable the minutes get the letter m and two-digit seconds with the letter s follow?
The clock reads 3h42
